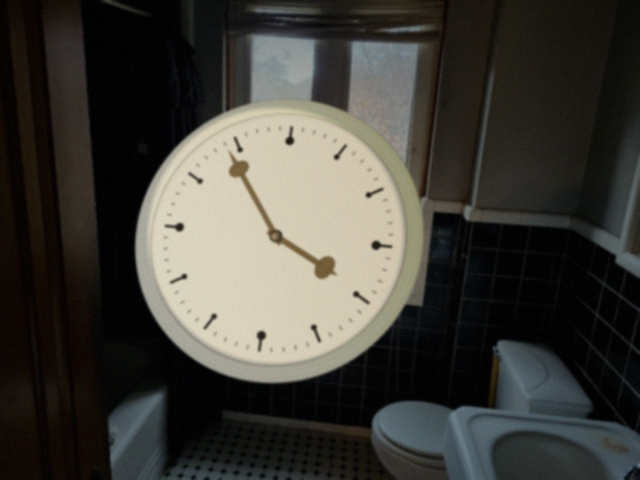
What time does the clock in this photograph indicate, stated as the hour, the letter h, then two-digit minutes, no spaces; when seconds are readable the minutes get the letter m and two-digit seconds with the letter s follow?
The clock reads 3h54
